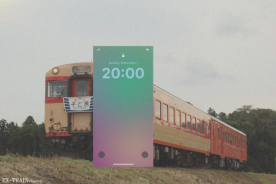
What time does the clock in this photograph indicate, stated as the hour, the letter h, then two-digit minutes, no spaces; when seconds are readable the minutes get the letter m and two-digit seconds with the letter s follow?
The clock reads 20h00
